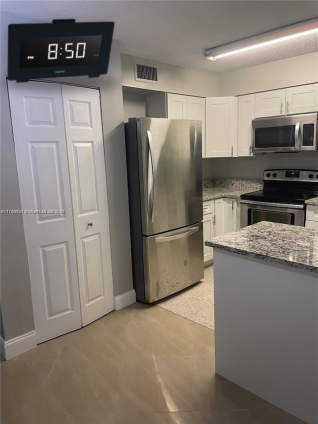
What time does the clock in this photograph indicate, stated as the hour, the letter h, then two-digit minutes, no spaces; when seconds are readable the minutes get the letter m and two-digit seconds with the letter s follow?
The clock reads 8h50
